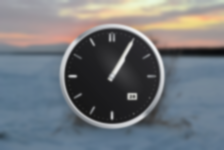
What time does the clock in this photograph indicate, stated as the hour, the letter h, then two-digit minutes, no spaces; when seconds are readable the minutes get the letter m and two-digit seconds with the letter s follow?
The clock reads 1h05
